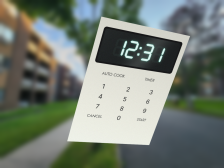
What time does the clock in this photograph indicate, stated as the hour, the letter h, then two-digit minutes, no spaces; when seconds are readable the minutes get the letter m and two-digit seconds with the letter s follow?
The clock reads 12h31
